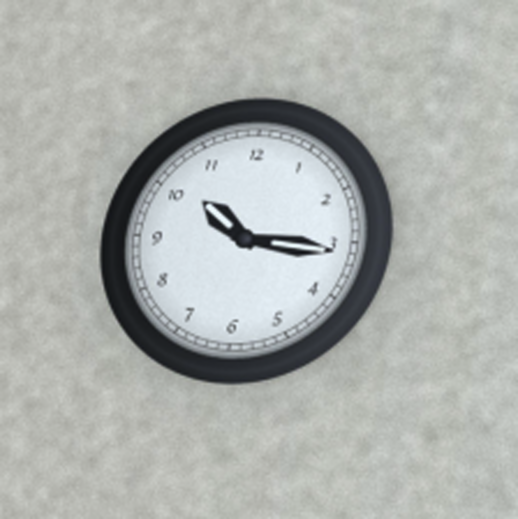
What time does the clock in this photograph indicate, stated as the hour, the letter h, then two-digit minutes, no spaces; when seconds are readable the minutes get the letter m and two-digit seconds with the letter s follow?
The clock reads 10h16
